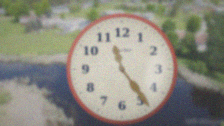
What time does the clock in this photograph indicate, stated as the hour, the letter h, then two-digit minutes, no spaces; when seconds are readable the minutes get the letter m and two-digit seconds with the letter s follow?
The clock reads 11h24
